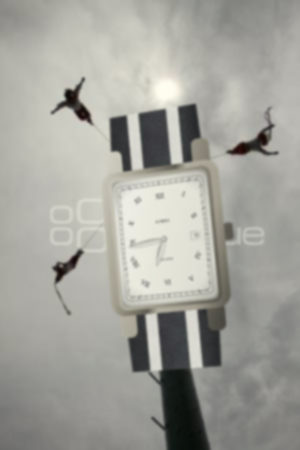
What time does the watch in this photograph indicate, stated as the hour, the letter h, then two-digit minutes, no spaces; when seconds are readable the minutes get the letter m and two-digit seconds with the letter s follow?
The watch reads 6h44
